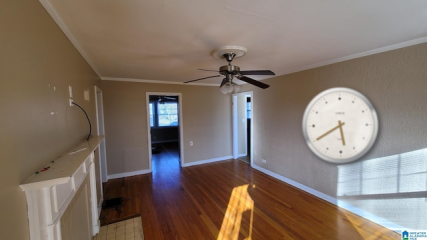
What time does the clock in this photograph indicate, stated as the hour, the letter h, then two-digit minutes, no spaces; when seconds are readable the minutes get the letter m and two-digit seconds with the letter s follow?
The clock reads 5h40
